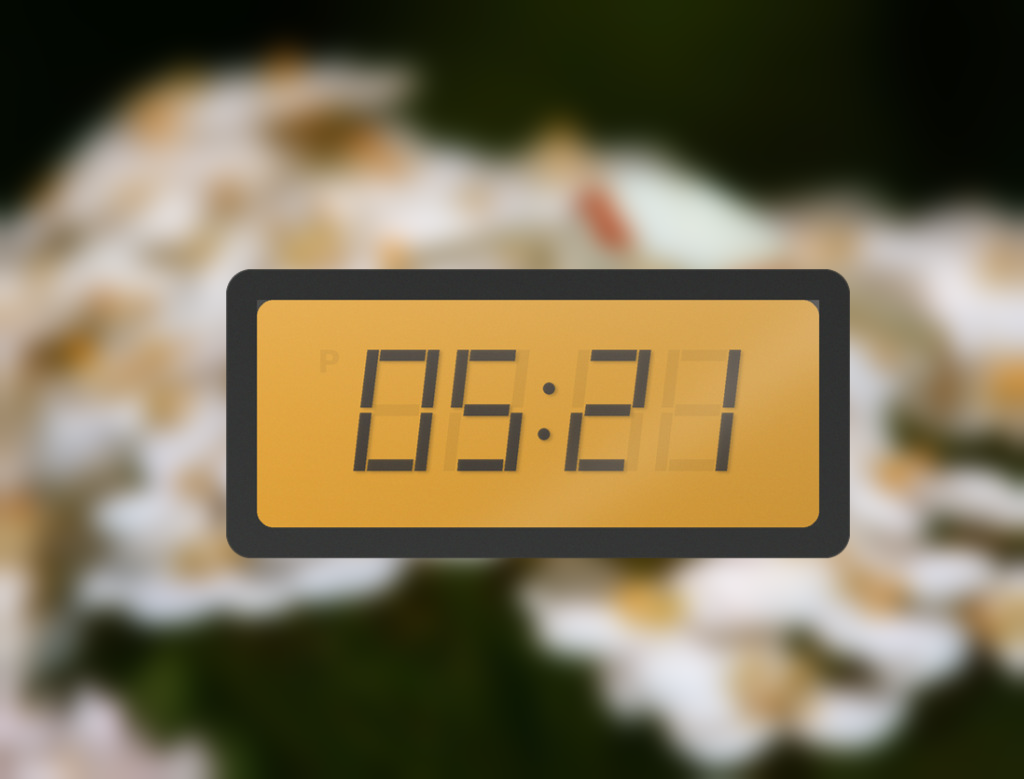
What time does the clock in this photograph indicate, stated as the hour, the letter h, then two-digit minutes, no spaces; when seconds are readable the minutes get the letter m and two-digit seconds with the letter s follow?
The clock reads 5h21
